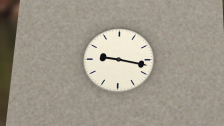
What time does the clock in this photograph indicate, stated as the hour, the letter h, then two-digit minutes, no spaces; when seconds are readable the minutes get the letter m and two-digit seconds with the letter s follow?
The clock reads 9h17
